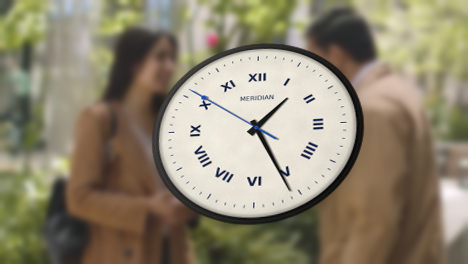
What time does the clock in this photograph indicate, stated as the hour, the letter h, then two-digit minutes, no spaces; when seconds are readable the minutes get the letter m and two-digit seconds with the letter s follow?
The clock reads 1h25m51s
